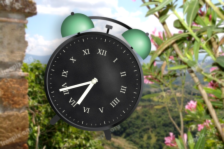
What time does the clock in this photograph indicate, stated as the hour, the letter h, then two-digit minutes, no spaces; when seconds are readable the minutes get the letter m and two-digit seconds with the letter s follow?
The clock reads 6h40
